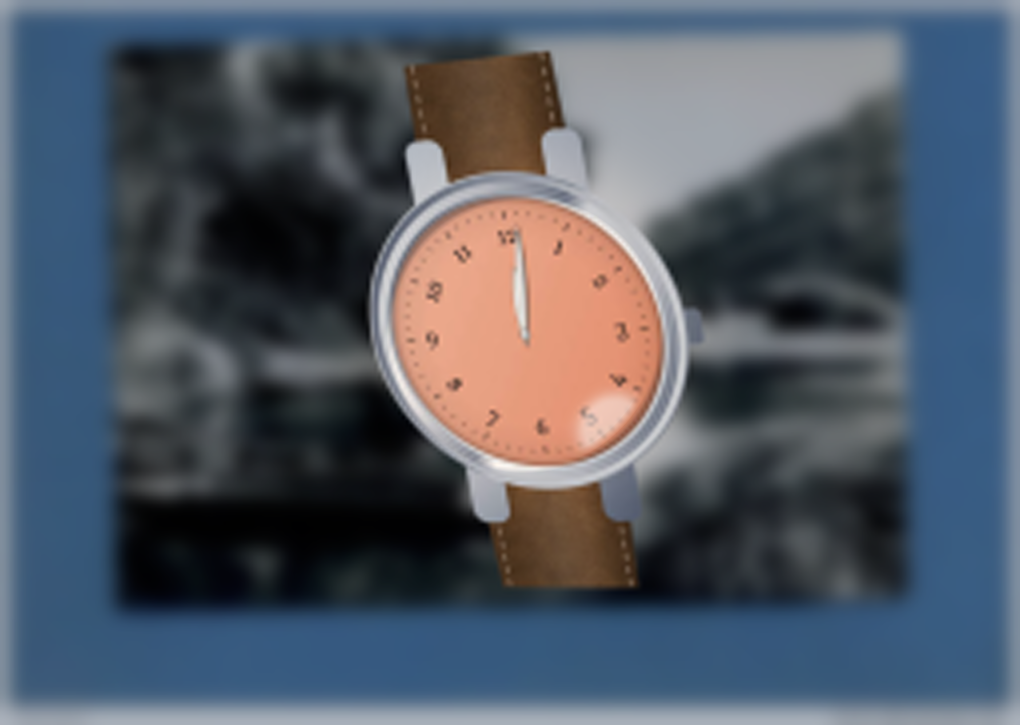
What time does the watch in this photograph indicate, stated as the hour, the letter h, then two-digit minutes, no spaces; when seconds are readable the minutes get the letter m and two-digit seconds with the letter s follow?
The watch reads 12h01
